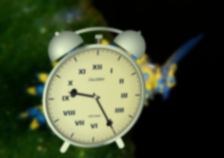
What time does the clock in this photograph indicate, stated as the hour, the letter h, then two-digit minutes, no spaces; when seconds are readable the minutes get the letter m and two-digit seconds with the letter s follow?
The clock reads 9h25
